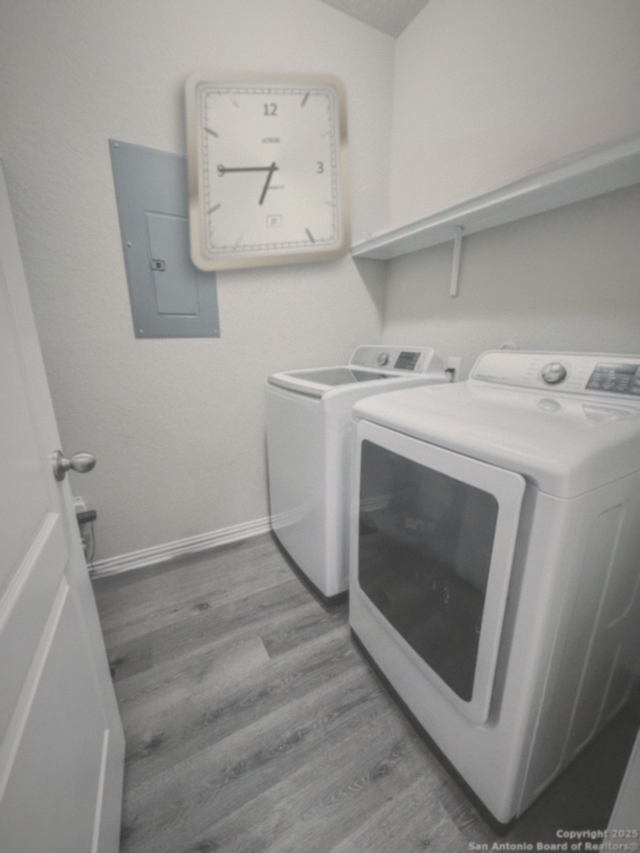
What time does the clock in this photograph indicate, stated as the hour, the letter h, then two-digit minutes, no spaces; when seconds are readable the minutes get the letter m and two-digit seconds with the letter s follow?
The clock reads 6h45
